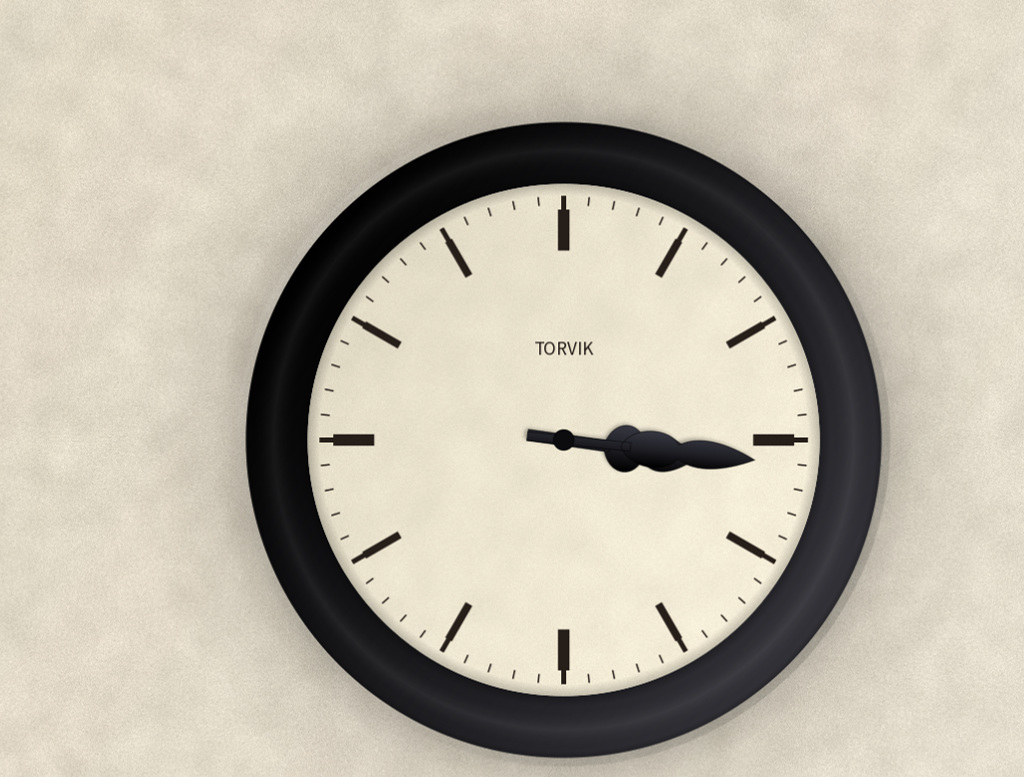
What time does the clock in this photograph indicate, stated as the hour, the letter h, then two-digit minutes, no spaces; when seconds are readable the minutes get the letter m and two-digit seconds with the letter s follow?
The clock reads 3h16
